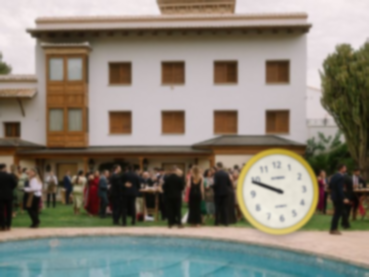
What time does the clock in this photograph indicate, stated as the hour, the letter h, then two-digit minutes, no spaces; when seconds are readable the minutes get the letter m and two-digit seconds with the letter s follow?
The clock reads 9h49
